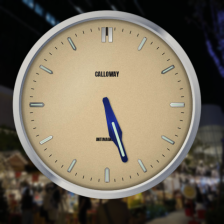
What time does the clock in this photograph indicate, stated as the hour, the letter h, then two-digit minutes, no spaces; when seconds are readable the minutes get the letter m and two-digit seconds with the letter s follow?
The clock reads 5h27
